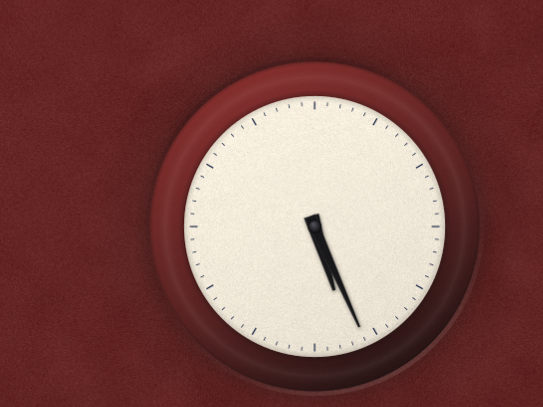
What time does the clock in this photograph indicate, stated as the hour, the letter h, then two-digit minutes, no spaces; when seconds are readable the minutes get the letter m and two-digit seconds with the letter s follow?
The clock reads 5h26
